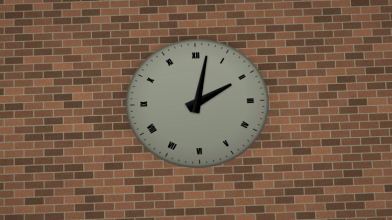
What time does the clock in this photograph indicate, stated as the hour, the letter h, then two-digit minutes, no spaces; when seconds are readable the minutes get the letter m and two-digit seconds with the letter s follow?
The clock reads 2h02
